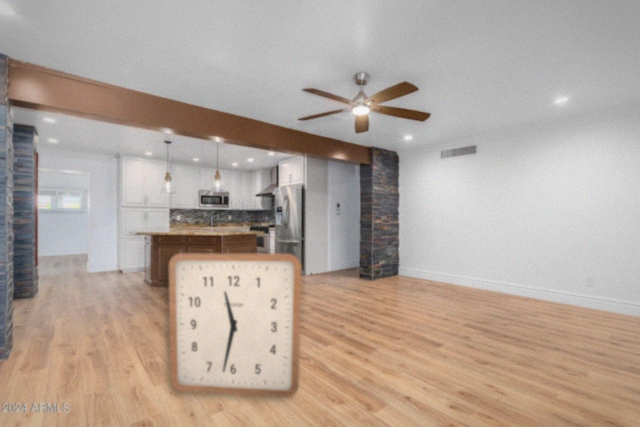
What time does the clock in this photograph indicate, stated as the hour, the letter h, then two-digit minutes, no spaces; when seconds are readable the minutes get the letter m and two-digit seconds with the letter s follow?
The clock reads 11h32
